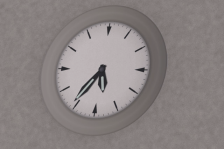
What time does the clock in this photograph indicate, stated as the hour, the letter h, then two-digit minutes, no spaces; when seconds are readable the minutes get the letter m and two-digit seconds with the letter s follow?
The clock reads 5h36
